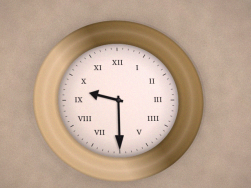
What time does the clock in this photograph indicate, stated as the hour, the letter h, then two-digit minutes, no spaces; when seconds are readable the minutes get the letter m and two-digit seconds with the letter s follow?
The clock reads 9h30
